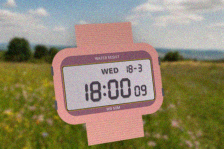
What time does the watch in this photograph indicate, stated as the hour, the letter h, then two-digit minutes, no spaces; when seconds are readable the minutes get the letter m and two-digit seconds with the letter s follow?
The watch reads 18h00m09s
